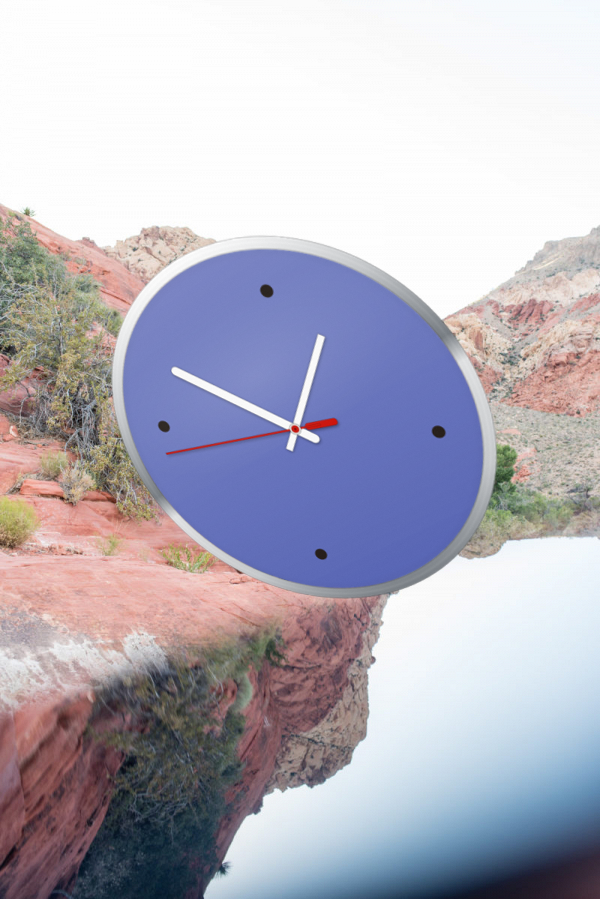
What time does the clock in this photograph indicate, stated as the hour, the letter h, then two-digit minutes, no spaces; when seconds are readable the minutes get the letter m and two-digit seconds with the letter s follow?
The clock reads 12h49m43s
